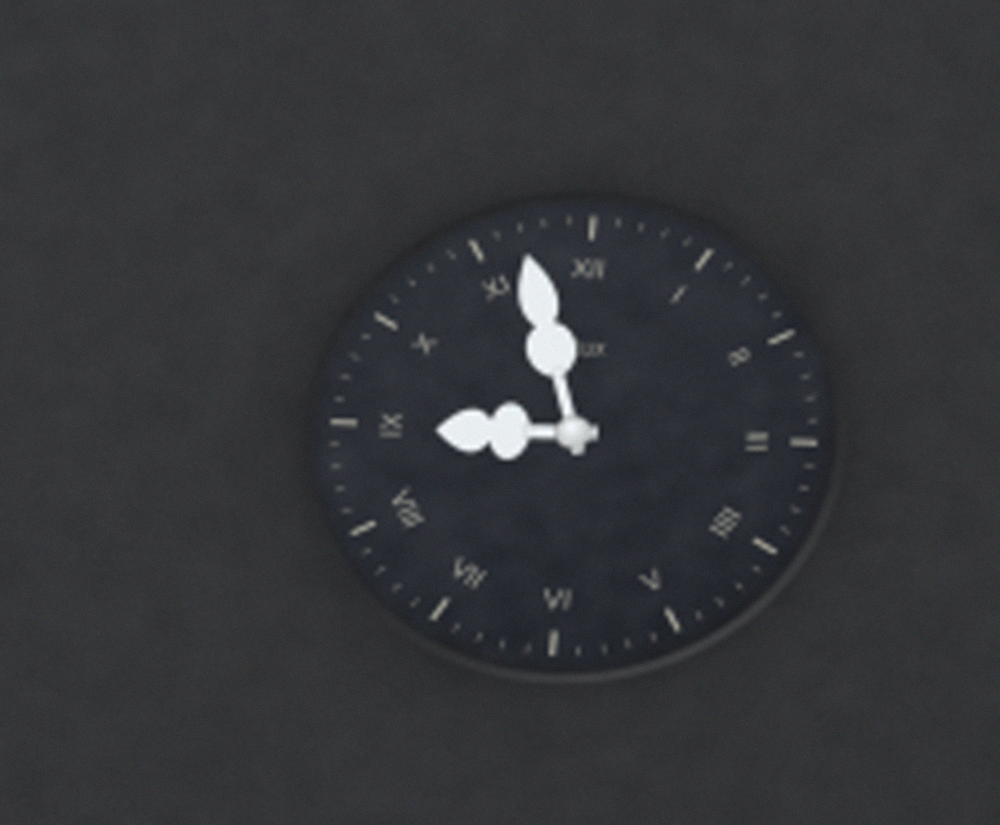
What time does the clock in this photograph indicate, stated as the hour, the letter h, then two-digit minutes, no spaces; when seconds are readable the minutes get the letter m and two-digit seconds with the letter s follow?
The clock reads 8h57
